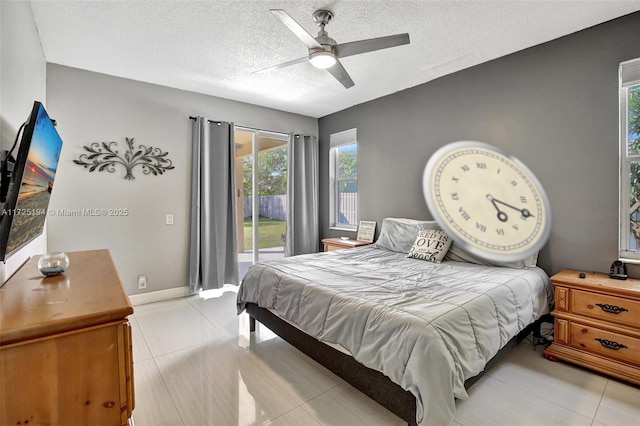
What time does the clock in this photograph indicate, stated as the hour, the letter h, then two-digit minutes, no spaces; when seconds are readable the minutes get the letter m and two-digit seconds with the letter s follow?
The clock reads 5h19
